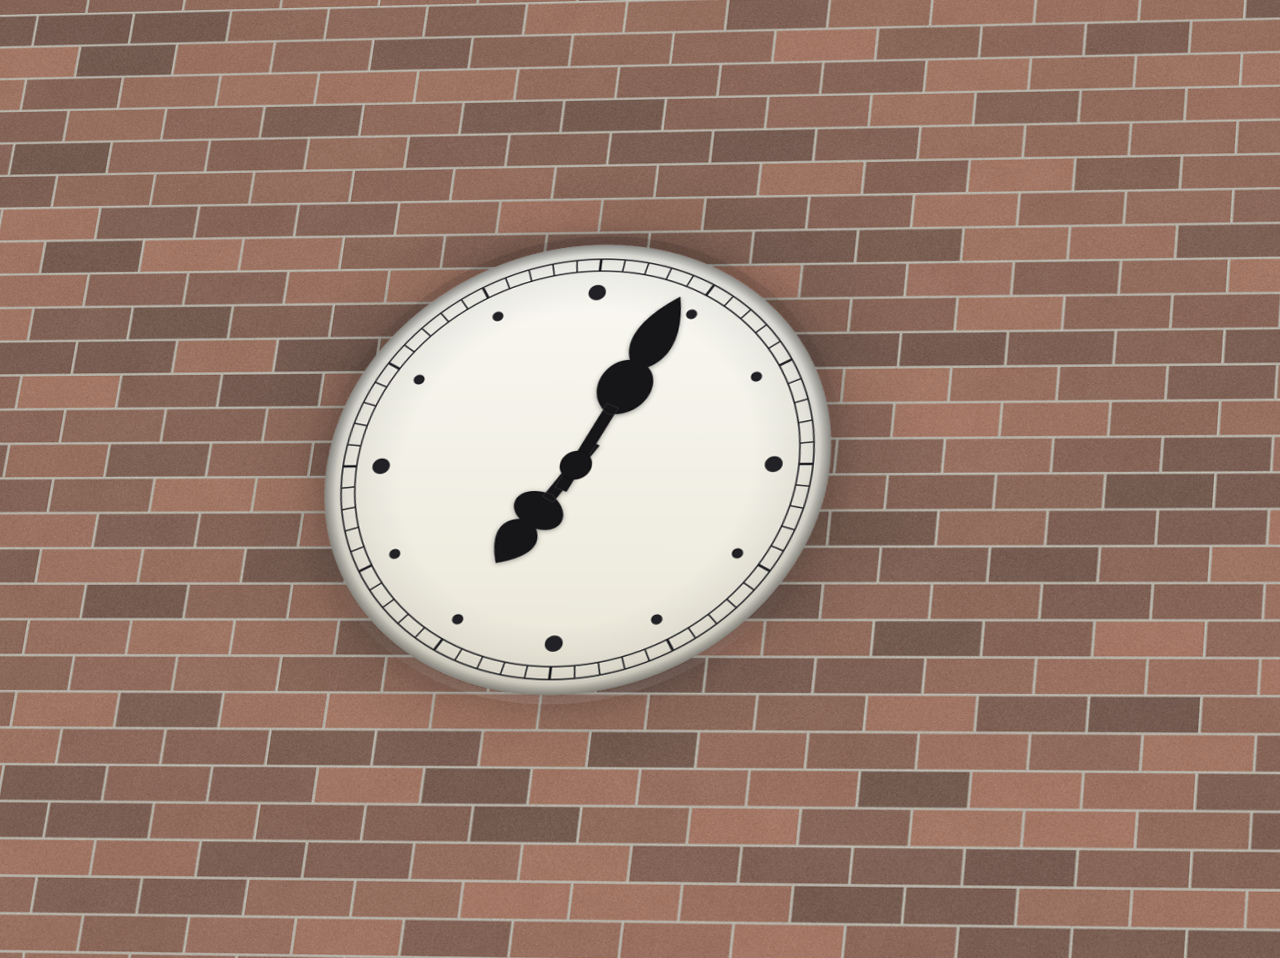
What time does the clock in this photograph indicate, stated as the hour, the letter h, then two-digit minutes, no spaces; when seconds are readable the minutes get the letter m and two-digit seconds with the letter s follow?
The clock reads 7h04
